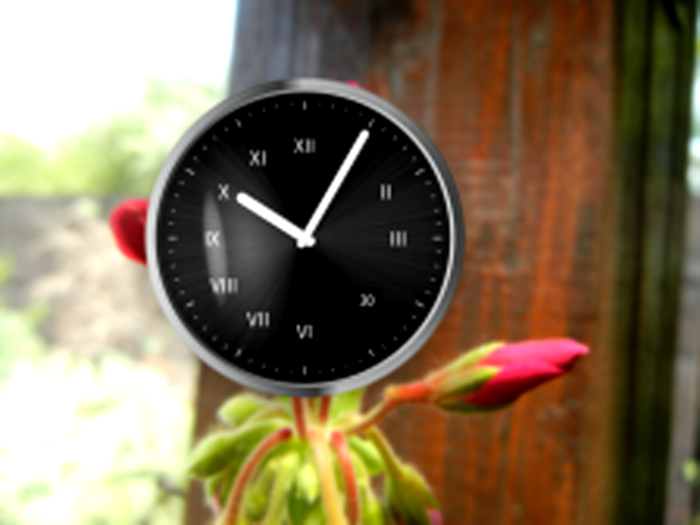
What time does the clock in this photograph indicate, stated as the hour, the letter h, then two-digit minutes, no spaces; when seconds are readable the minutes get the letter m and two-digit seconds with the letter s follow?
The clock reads 10h05
